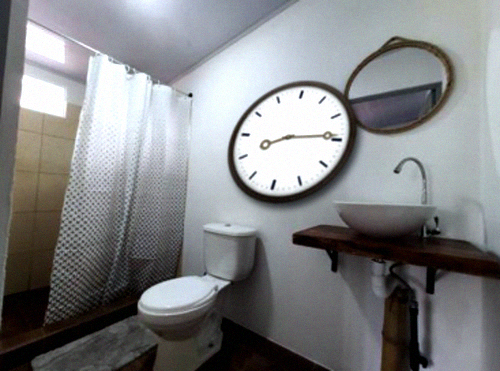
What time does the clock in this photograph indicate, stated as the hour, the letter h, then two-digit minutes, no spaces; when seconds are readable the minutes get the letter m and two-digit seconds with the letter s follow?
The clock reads 8h14
